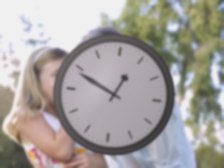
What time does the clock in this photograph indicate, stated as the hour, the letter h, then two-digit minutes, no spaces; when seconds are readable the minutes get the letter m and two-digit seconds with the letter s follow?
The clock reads 12h49
